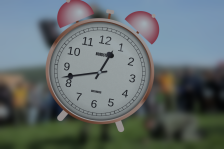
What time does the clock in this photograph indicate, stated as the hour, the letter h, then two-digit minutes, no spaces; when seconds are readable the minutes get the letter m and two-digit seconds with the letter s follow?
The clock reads 12h42
